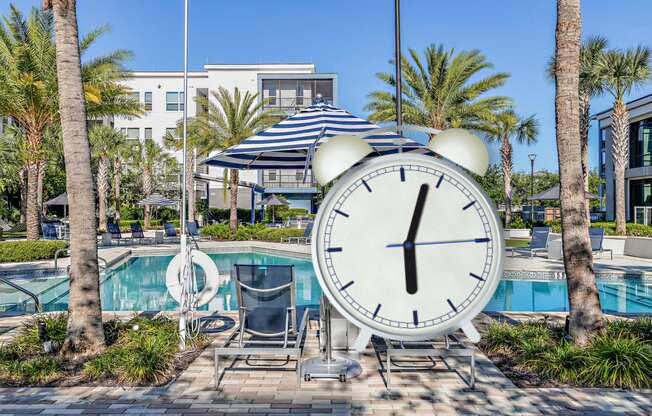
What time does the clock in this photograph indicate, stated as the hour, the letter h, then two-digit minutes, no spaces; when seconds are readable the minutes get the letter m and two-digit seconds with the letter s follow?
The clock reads 6h03m15s
